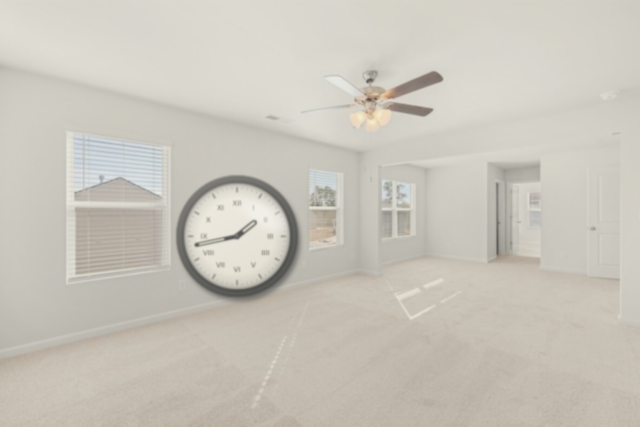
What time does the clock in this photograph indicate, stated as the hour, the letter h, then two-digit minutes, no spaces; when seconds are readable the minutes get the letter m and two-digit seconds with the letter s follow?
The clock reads 1h43
